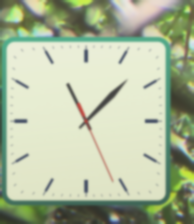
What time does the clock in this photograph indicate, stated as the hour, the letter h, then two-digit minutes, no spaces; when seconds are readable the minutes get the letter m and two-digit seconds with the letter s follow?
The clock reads 11h07m26s
